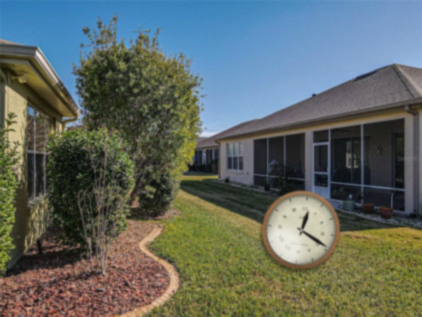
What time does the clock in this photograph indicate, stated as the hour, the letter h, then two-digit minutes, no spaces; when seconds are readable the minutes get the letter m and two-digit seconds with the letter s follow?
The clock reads 12h19
